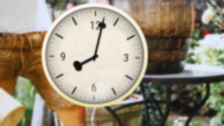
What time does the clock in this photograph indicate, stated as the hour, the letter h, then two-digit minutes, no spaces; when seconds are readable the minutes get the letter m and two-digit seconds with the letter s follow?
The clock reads 8h02
